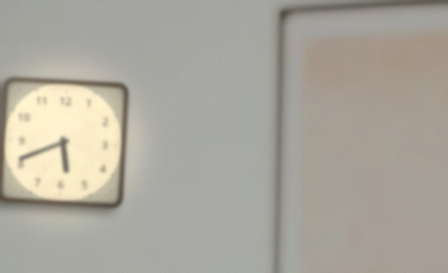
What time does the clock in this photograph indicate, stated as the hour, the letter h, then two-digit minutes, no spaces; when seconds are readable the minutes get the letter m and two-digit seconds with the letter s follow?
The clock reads 5h41
